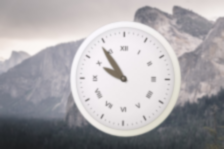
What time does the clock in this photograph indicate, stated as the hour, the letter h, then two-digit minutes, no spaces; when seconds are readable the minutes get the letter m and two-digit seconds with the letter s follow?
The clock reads 9h54
